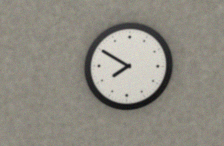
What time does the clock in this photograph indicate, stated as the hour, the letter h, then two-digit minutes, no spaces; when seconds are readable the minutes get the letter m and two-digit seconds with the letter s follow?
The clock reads 7h50
